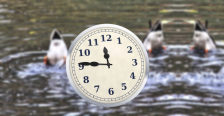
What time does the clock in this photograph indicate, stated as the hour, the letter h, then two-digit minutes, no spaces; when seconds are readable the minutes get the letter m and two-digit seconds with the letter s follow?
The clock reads 11h46
